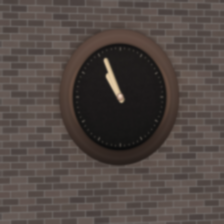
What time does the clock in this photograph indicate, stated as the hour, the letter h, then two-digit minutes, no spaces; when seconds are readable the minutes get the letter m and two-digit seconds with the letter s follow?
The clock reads 10h56
